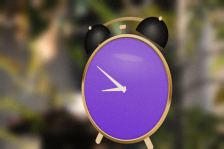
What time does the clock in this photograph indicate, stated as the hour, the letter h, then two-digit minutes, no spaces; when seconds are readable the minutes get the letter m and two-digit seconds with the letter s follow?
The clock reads 8h51
